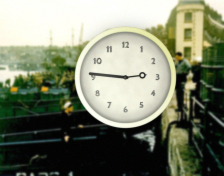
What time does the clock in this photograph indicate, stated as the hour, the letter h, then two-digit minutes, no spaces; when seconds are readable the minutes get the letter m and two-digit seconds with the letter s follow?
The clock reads 2h46
